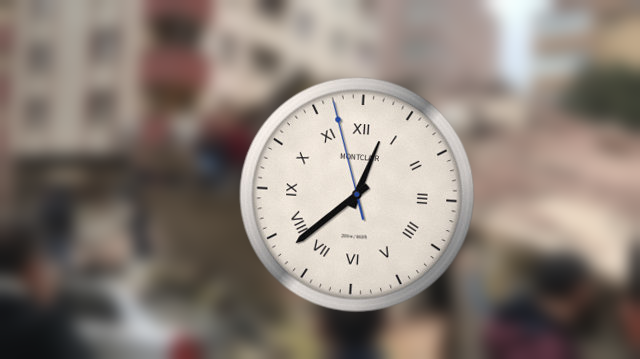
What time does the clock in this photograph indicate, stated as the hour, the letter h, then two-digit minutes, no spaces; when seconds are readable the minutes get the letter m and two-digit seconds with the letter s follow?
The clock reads 12h37m57s
